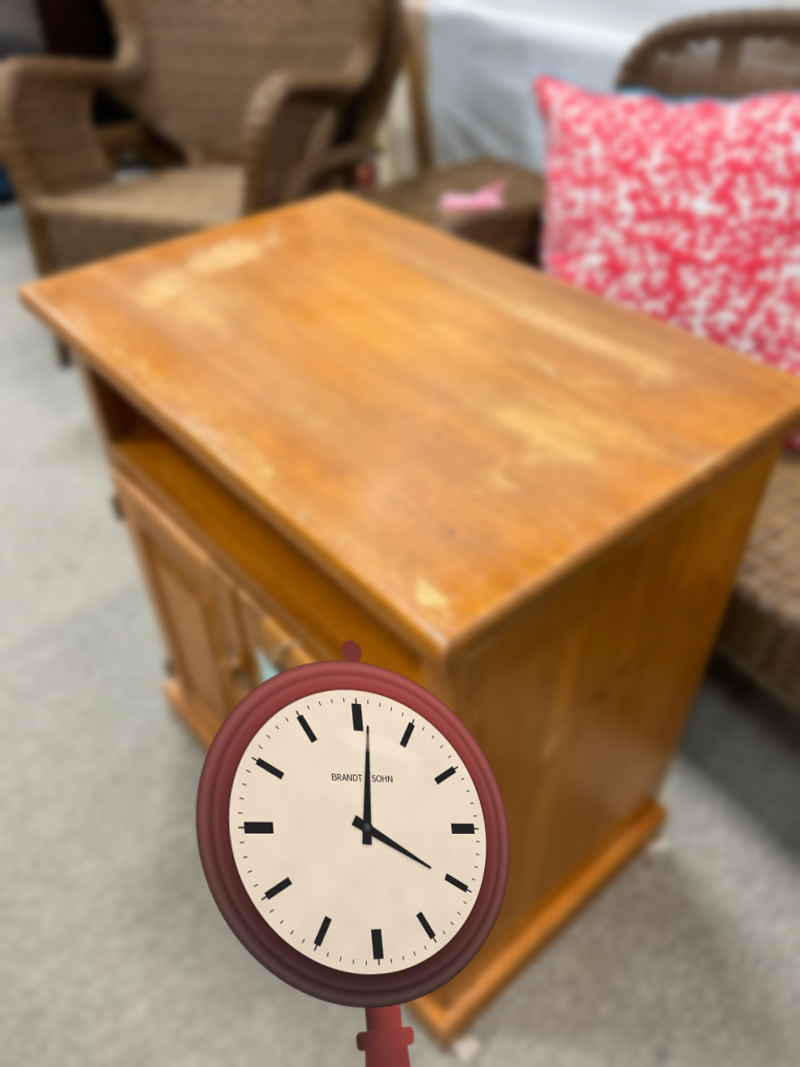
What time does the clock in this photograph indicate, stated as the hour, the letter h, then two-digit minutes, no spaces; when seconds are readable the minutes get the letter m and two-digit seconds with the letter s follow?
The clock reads 4h01
